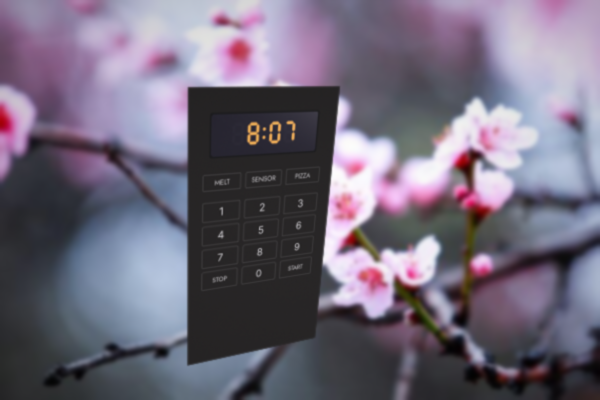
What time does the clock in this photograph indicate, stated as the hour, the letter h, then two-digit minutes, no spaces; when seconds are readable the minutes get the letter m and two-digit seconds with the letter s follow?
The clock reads 8h07
